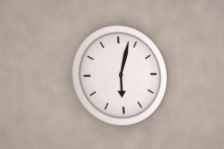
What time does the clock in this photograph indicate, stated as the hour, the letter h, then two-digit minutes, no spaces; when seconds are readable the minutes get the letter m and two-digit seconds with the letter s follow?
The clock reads 6h03
